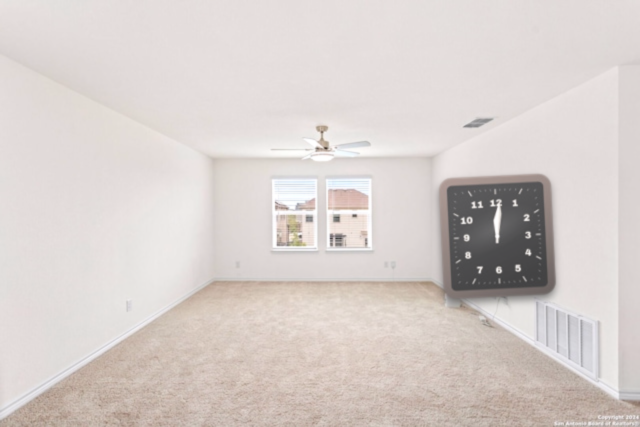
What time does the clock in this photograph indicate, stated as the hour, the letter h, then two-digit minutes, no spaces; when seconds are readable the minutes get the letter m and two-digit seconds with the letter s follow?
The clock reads 12h01
